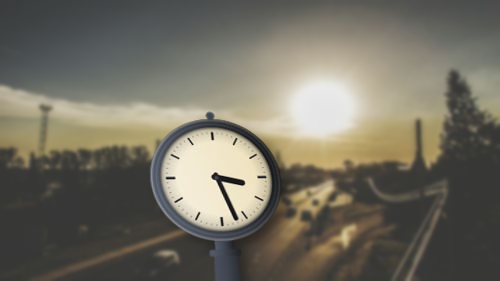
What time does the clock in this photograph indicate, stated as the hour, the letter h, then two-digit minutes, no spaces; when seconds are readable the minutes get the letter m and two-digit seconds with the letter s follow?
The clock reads 3h27
